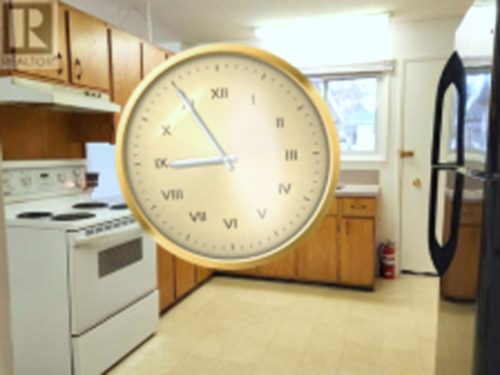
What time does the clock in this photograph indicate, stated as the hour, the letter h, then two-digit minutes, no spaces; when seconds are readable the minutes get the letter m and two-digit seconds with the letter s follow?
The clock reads 8h55
